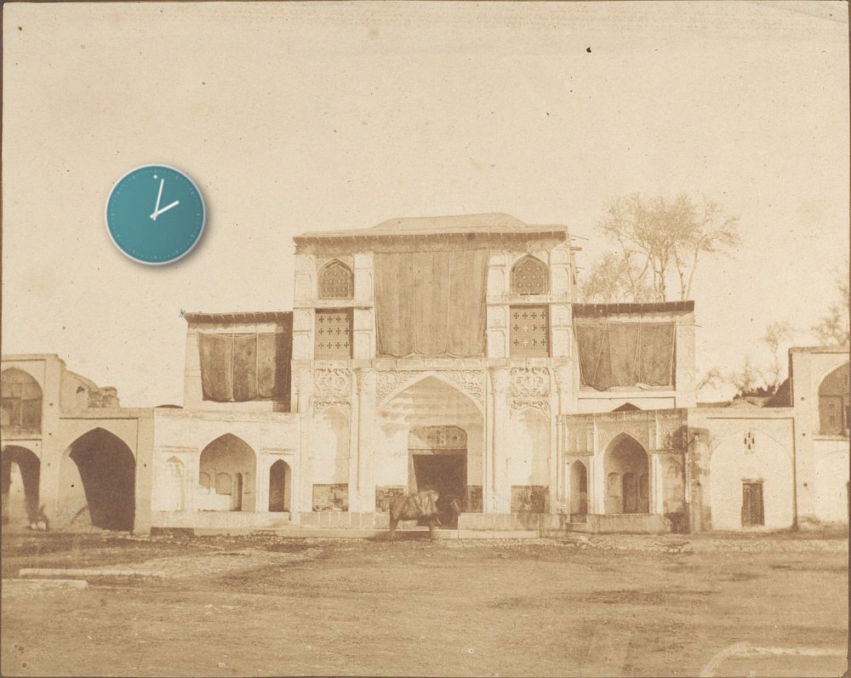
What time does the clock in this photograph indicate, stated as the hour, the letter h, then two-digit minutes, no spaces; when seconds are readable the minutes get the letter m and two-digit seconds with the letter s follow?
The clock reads 2h02
